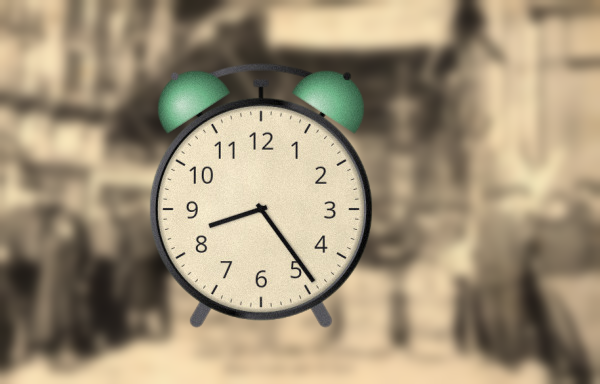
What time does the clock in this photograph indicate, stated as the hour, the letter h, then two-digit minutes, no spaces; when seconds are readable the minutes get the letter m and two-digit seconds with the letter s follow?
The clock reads 8h24
